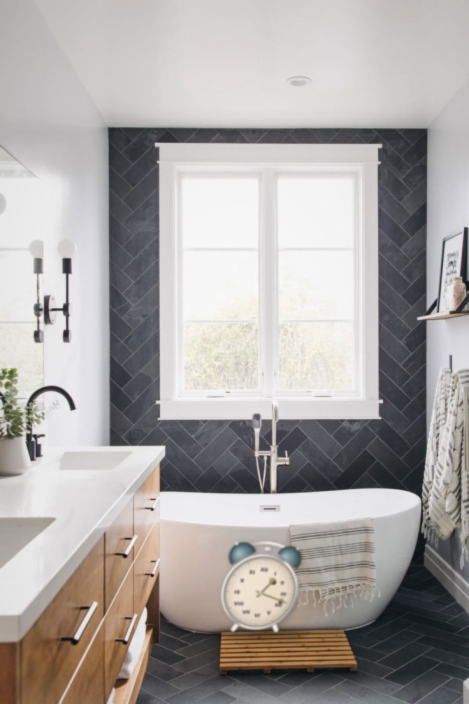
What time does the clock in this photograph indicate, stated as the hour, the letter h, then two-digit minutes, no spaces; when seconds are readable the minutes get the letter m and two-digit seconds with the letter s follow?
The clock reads 1h18
